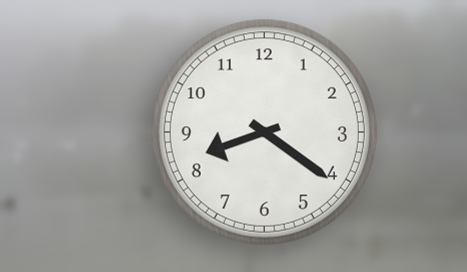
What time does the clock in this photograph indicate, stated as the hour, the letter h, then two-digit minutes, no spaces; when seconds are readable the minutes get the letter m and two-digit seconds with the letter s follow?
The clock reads 8h21
